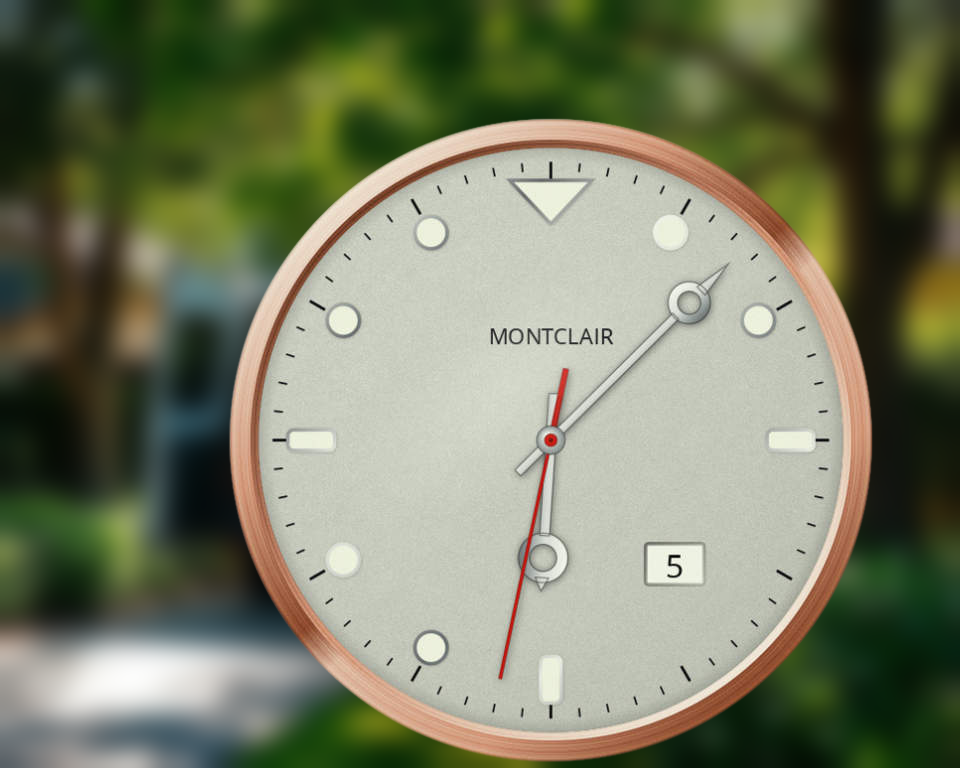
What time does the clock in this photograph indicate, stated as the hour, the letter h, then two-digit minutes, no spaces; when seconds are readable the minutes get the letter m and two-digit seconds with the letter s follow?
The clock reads 6h07m32s
